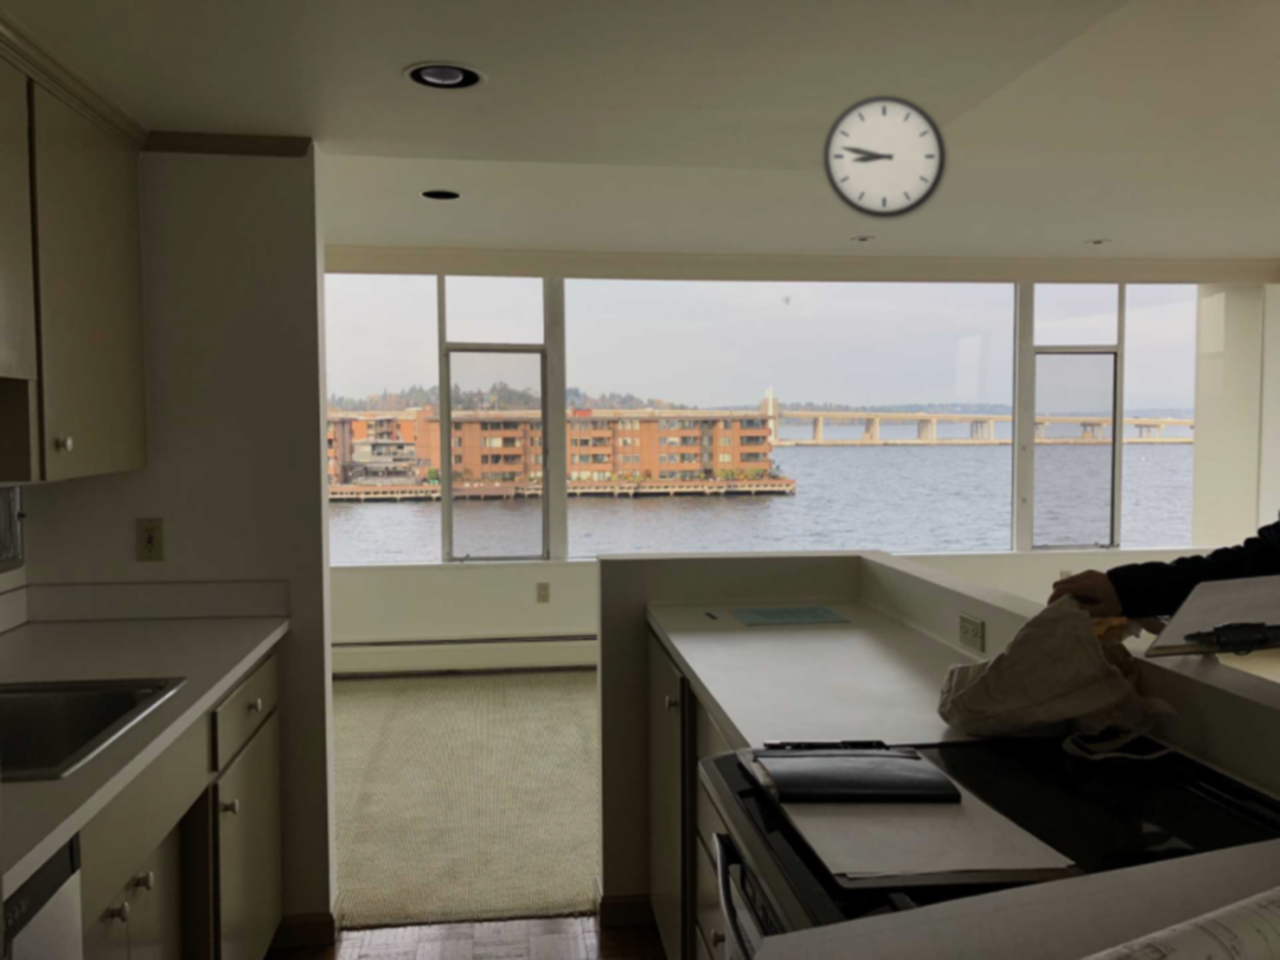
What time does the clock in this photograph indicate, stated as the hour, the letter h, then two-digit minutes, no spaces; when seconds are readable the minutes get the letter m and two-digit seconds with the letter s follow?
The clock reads 8h47
